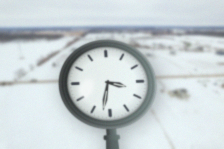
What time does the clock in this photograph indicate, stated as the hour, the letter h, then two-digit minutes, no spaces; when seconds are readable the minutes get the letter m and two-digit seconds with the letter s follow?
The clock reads 3h32
